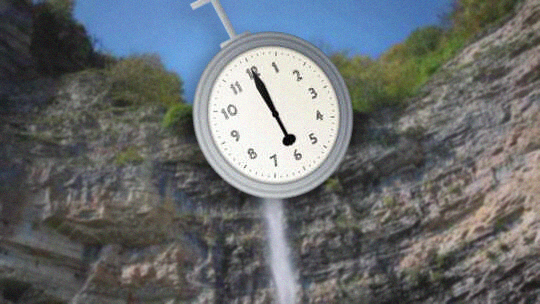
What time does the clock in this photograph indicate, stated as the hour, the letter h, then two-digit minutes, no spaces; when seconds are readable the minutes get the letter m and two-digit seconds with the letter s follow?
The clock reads 6h00
